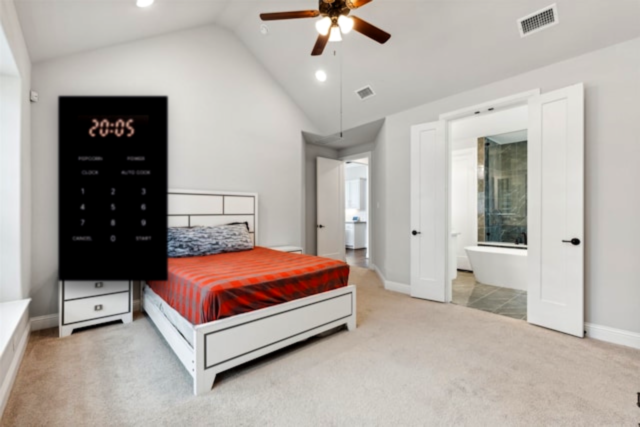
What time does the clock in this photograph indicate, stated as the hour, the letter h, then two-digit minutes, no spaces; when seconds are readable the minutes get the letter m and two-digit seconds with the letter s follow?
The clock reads 20h05
